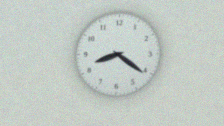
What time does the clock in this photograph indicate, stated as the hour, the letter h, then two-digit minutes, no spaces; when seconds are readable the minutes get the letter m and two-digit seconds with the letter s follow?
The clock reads 8h21
